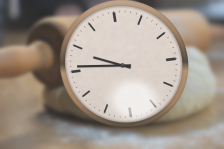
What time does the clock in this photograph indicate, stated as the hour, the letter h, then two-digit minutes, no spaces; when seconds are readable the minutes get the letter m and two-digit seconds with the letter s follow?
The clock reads 9h46
